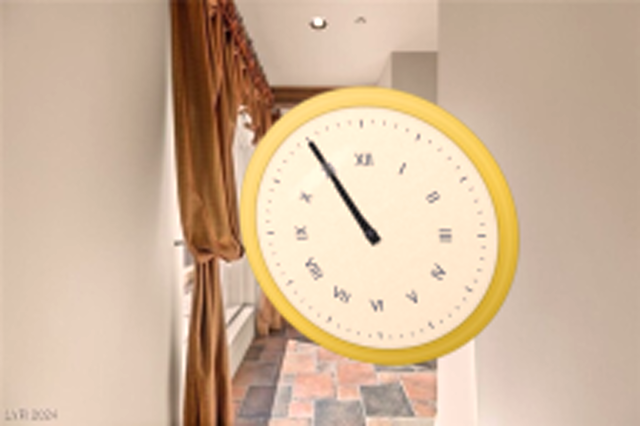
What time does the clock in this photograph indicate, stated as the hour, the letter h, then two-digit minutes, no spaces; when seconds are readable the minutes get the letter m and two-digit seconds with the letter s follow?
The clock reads 10h55
